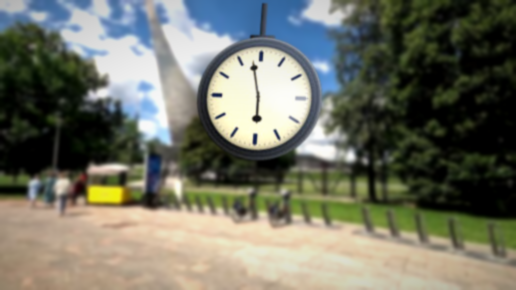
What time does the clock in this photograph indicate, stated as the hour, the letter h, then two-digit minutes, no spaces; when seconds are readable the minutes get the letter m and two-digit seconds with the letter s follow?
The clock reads 5h58
